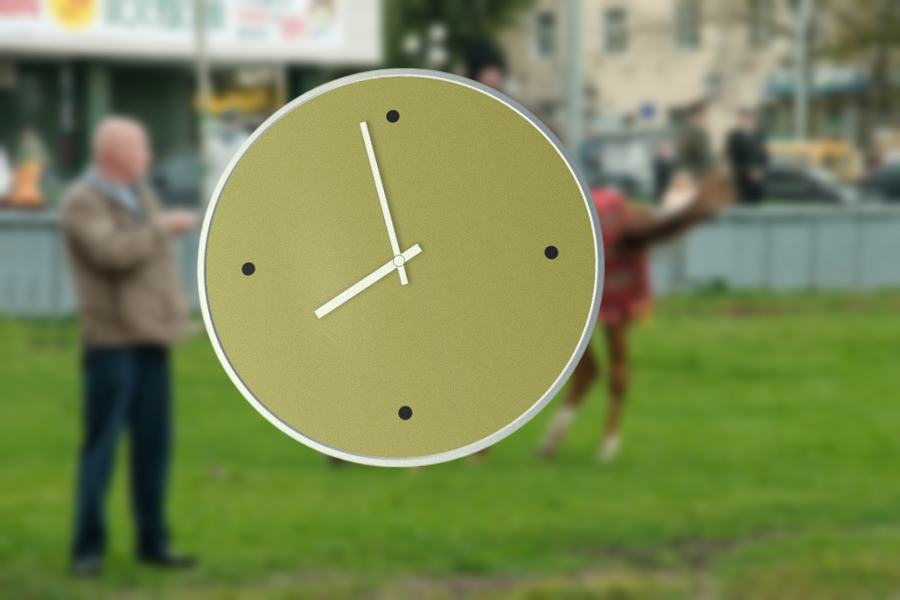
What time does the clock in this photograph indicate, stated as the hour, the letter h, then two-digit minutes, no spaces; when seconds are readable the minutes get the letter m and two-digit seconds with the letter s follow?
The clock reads 7h58
